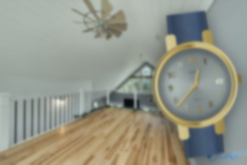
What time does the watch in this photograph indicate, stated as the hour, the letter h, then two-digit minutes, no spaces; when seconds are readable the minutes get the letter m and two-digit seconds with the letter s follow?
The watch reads 12h38
